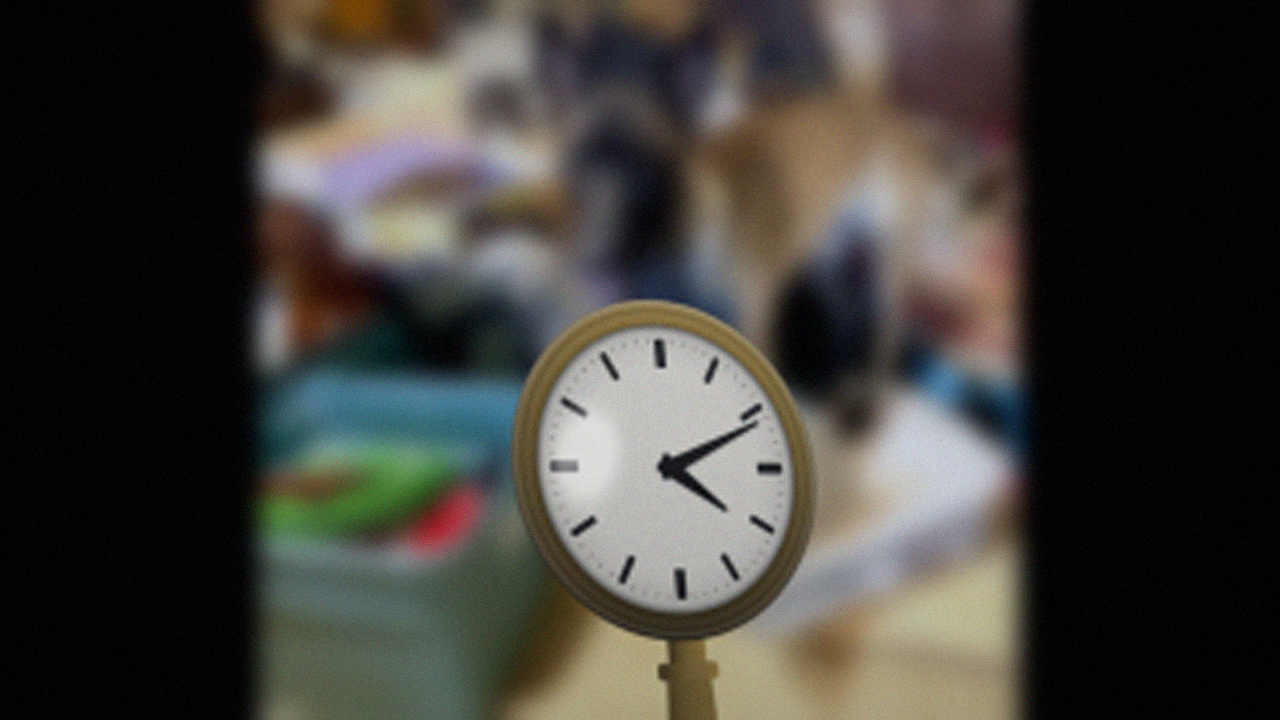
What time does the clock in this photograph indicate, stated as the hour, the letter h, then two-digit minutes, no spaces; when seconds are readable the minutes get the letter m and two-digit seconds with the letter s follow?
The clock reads 4h11
